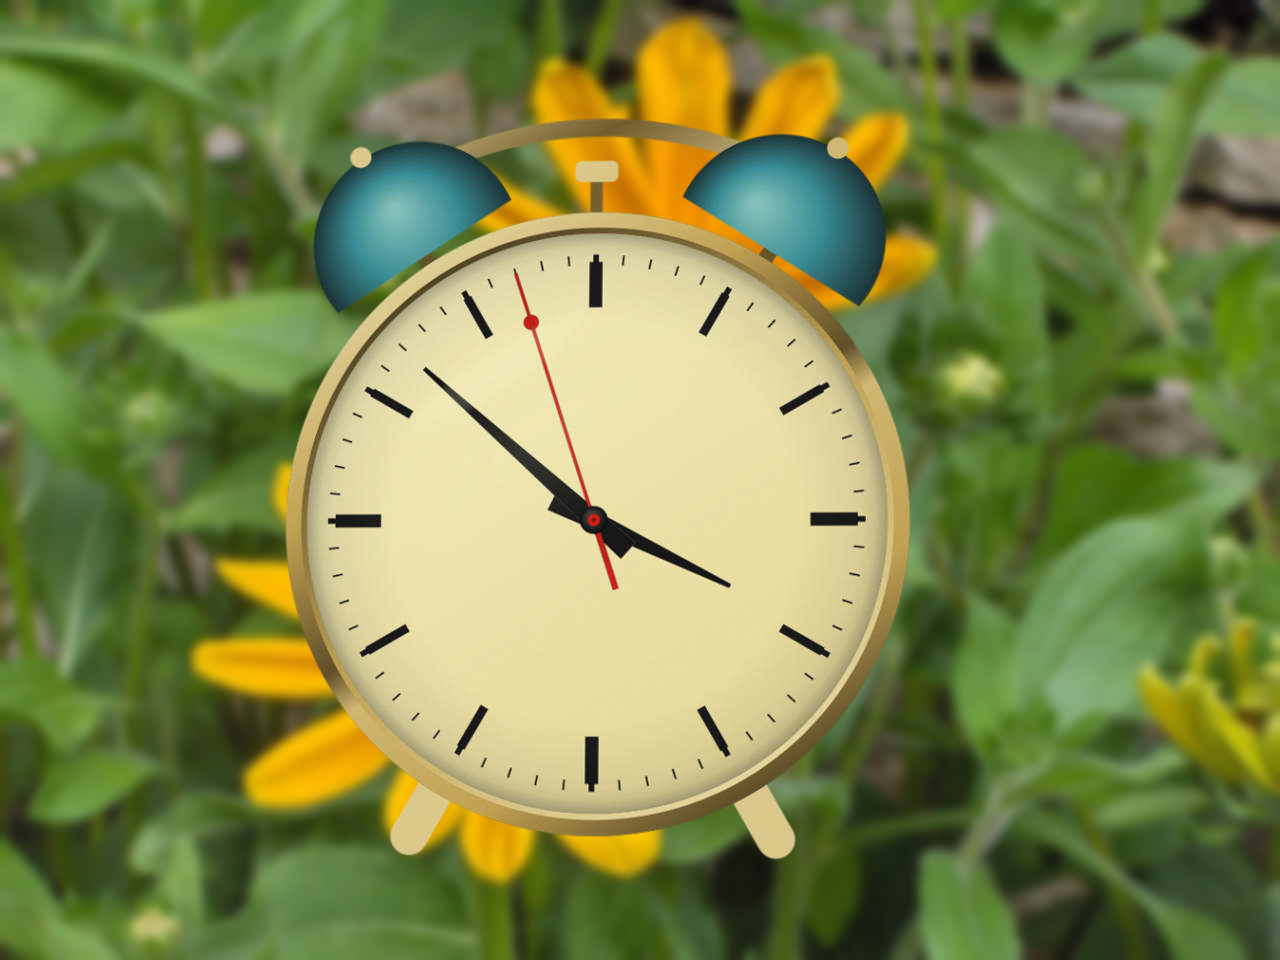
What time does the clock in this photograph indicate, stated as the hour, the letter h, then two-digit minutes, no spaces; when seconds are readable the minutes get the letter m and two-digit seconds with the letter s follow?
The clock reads 3h51m57s
